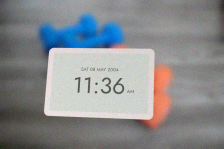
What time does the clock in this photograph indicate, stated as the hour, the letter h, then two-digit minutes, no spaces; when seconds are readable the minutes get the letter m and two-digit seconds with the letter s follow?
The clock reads 11h36
